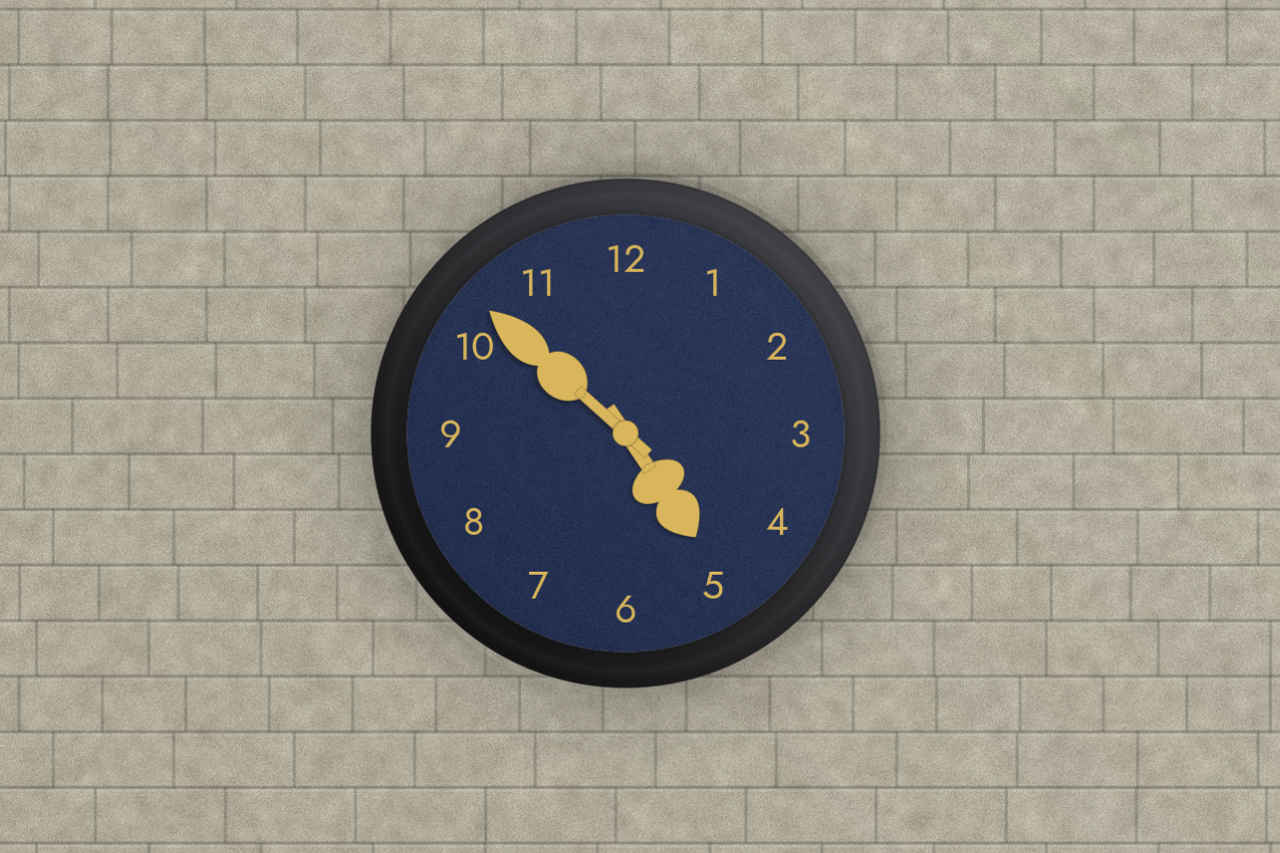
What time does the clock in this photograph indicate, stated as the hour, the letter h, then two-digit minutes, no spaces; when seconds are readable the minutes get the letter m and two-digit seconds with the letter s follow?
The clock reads 4h52
